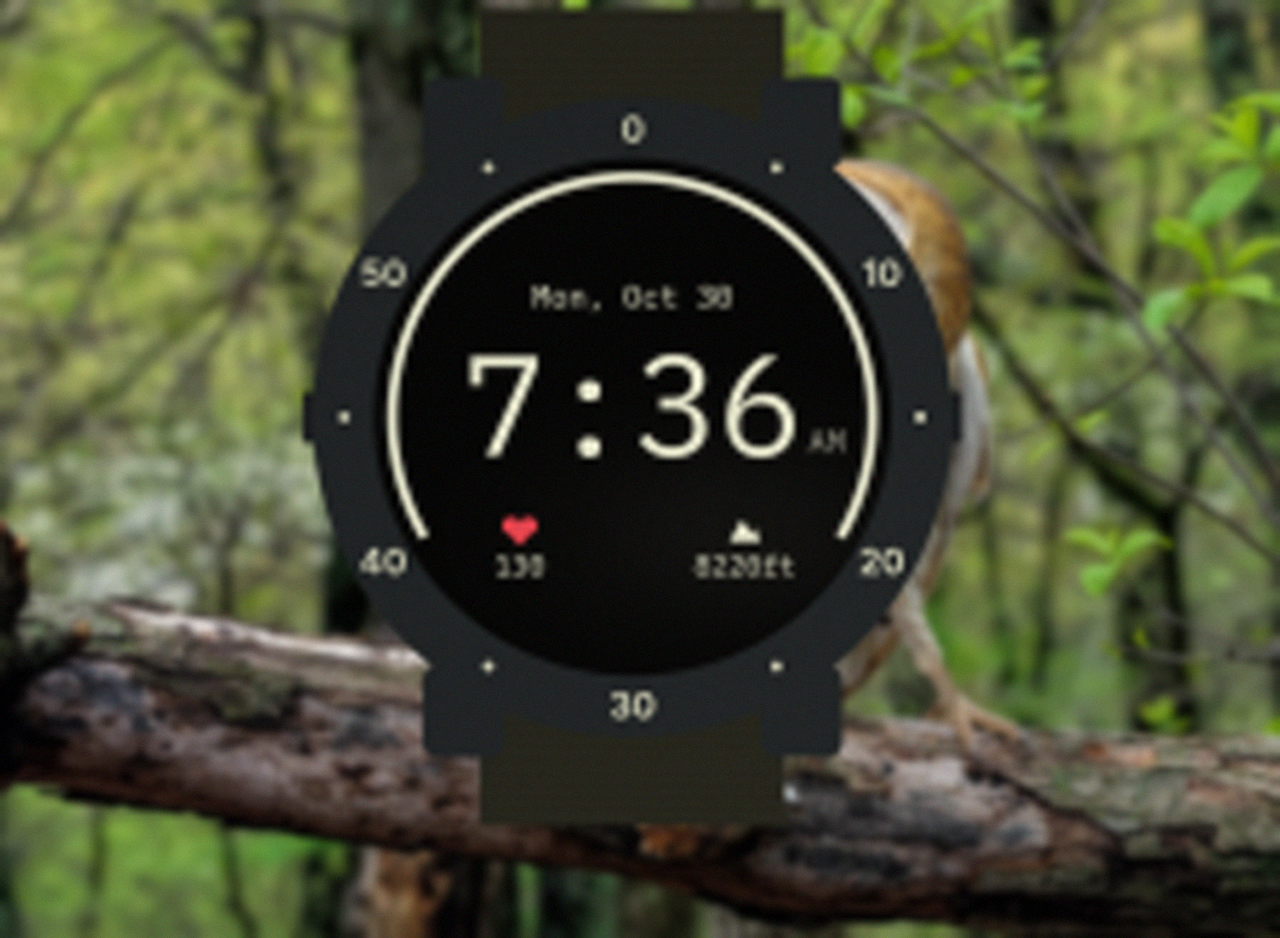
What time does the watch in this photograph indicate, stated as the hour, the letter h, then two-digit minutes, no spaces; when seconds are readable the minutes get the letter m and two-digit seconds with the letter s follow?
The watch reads 7h36
